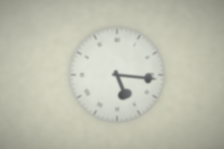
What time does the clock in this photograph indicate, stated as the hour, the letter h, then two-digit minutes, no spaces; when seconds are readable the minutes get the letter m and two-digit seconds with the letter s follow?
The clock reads 5h16
